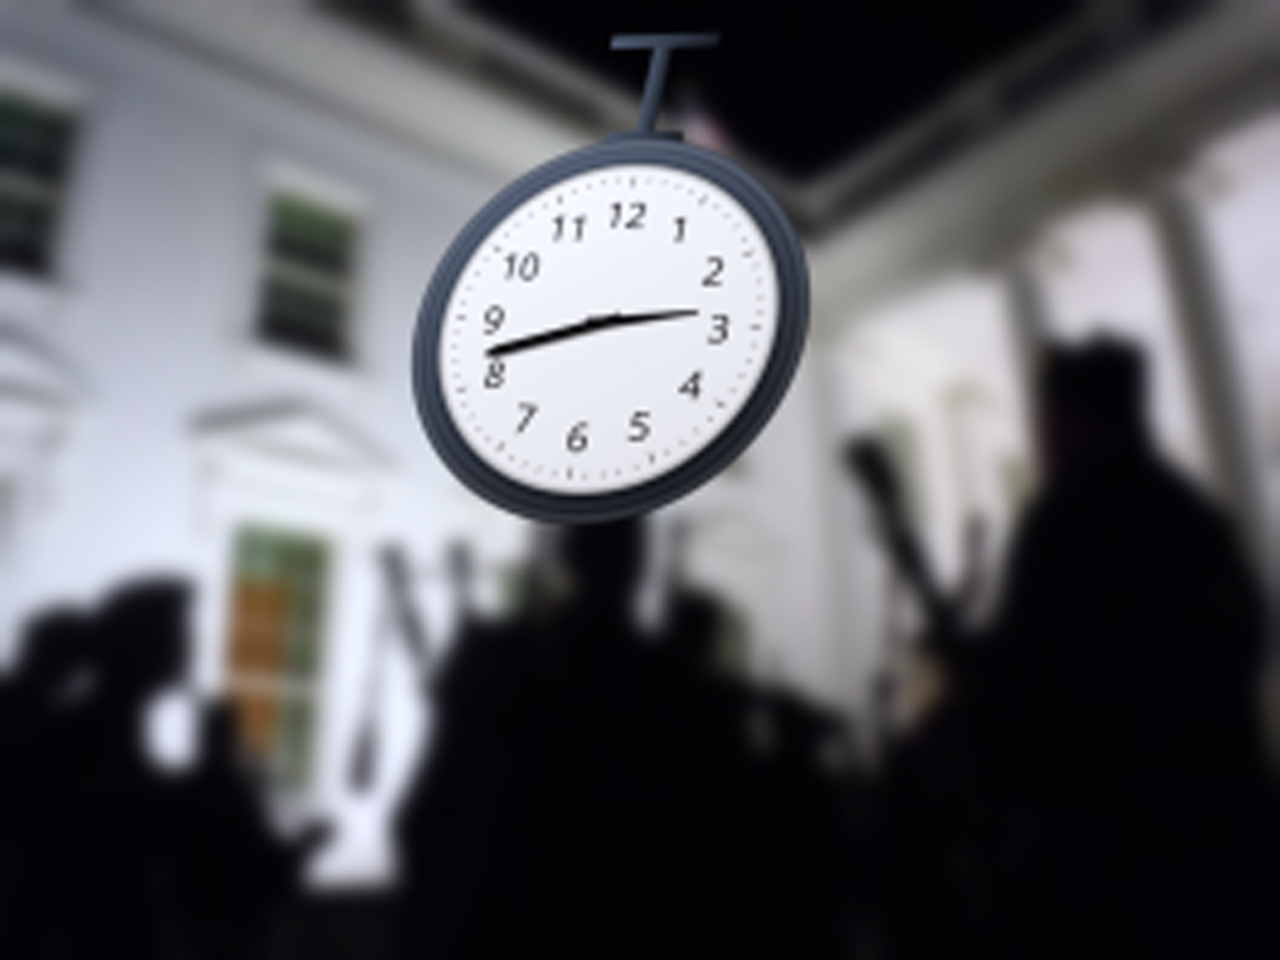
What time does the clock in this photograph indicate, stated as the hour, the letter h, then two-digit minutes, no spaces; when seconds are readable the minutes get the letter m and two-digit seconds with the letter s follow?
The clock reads 2h42
